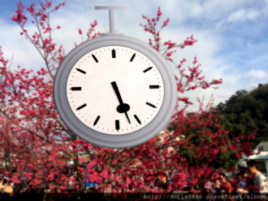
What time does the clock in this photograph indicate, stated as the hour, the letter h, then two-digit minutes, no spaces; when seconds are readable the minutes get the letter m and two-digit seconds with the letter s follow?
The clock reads 5h27
